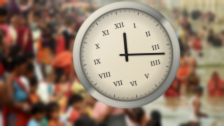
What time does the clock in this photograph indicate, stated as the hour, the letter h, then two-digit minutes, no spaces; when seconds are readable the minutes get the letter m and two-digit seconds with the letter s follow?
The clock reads 12h17
